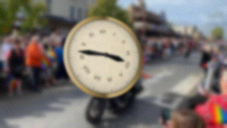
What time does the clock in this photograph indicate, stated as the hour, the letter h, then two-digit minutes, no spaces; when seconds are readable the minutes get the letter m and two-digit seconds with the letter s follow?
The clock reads 3h47
